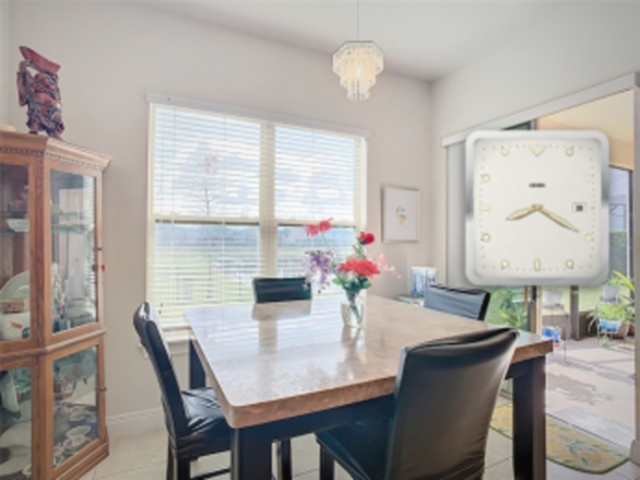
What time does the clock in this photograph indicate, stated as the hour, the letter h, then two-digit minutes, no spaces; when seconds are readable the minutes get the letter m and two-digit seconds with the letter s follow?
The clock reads 8h20
